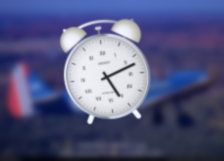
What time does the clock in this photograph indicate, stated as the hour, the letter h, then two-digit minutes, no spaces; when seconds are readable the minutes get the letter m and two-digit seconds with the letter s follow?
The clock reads 5h12
